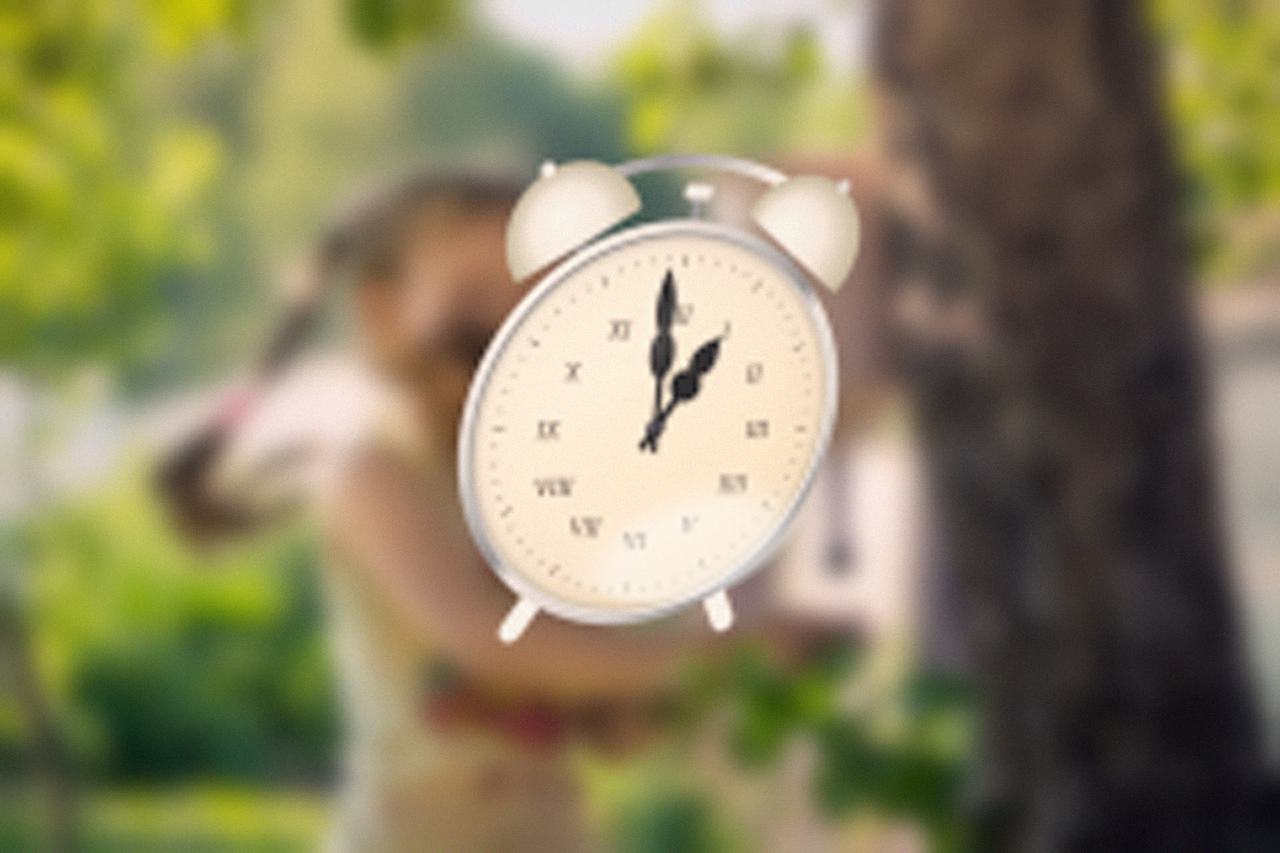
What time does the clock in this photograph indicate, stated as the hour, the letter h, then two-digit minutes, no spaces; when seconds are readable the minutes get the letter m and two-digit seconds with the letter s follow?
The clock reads 12h59
